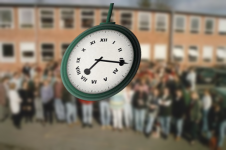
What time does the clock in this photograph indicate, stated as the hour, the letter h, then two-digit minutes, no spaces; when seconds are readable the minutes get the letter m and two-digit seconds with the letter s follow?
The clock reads 7h16
